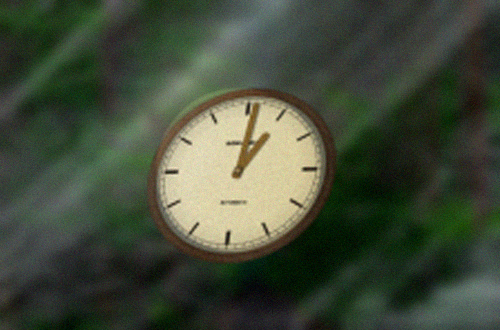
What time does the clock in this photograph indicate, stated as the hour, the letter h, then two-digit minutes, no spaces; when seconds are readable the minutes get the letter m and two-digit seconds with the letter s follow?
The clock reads 1h01
